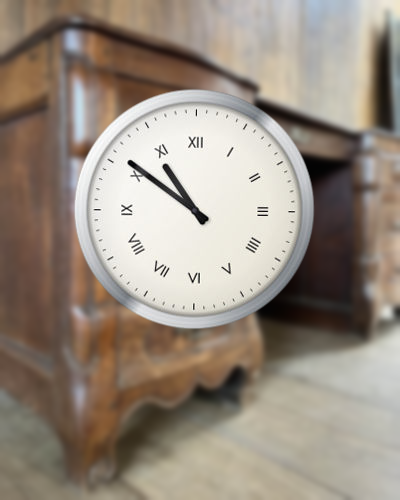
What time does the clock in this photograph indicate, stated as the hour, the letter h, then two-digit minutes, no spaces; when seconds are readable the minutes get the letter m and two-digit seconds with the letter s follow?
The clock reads 10h51
